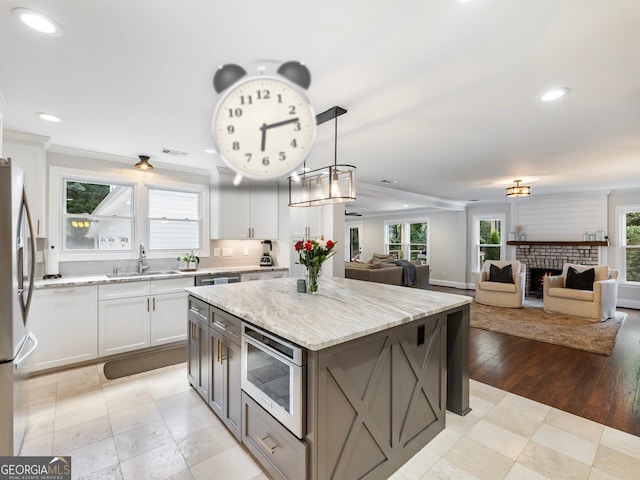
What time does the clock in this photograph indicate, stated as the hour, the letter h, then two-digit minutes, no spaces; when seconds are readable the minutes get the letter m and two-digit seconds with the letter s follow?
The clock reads 6h13
